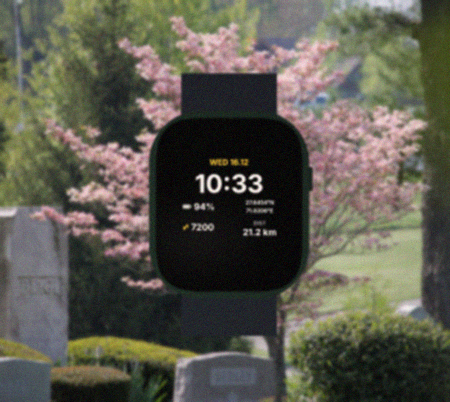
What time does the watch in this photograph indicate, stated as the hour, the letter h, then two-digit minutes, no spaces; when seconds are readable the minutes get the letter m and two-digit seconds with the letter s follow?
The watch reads 10h33
